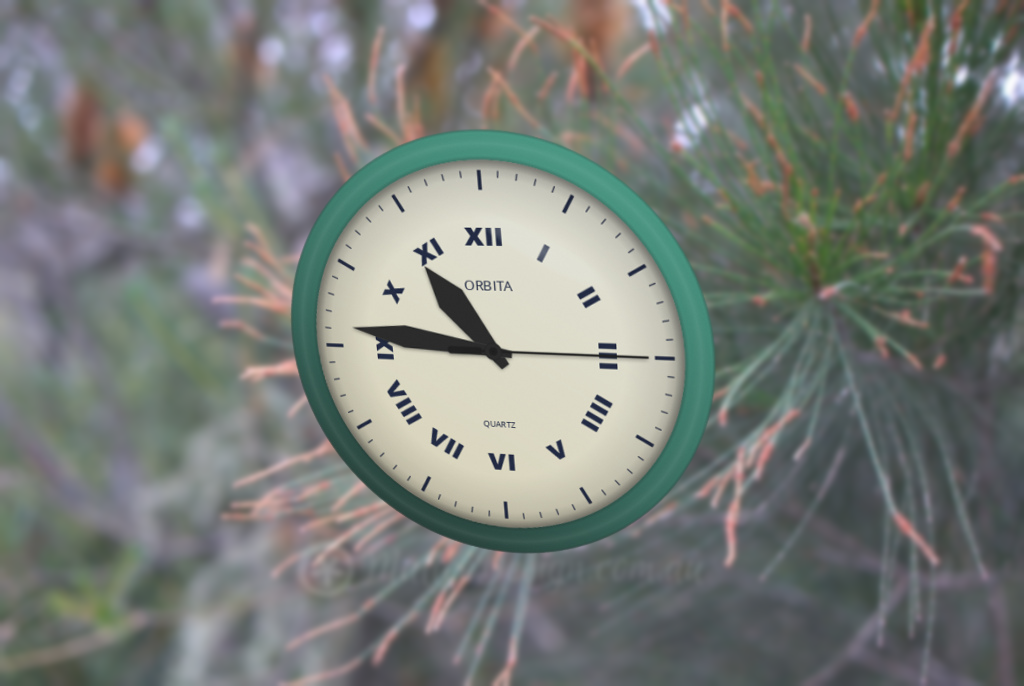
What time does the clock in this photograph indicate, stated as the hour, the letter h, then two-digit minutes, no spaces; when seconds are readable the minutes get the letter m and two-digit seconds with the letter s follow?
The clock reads 10h46m15s
